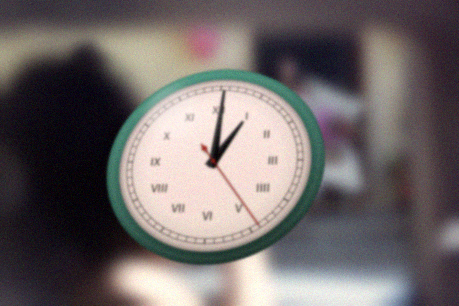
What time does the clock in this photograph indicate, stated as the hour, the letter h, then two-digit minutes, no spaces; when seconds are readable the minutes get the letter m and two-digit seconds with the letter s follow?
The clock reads 1h00m24s
